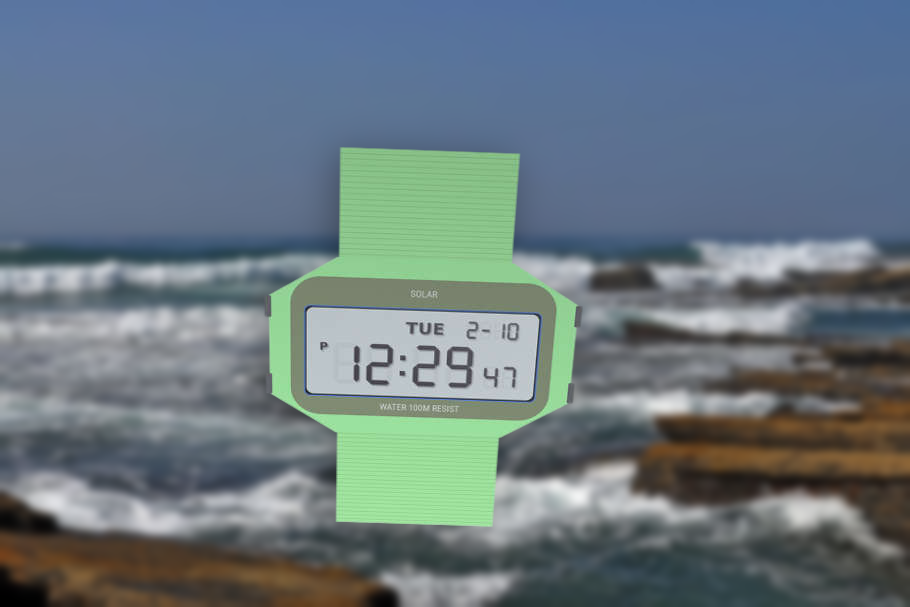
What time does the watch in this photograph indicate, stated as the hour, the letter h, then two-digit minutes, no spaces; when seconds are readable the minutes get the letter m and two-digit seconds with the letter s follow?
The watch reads 12h29m47s
